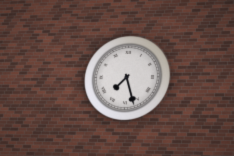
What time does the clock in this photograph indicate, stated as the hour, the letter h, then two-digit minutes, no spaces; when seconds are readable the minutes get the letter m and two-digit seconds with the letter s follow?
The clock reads 7h27
